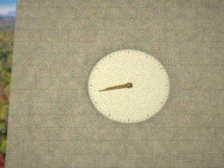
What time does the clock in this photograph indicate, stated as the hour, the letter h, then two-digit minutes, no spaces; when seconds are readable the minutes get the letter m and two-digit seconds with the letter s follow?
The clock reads 8h43
